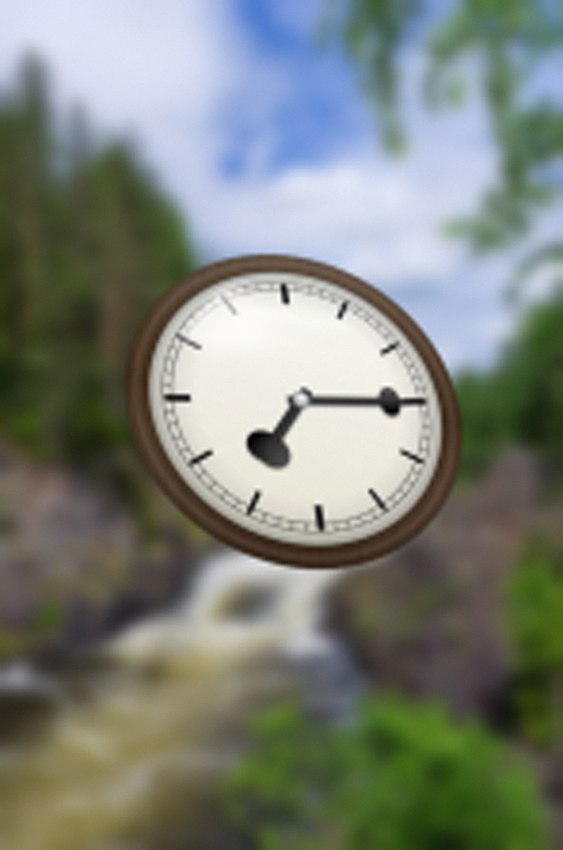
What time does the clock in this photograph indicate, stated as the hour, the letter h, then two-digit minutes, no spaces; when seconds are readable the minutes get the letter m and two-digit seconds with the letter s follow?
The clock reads 7h15
